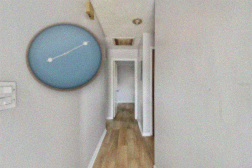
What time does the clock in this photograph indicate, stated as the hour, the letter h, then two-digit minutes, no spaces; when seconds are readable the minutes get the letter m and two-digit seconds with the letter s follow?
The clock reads 8h10
